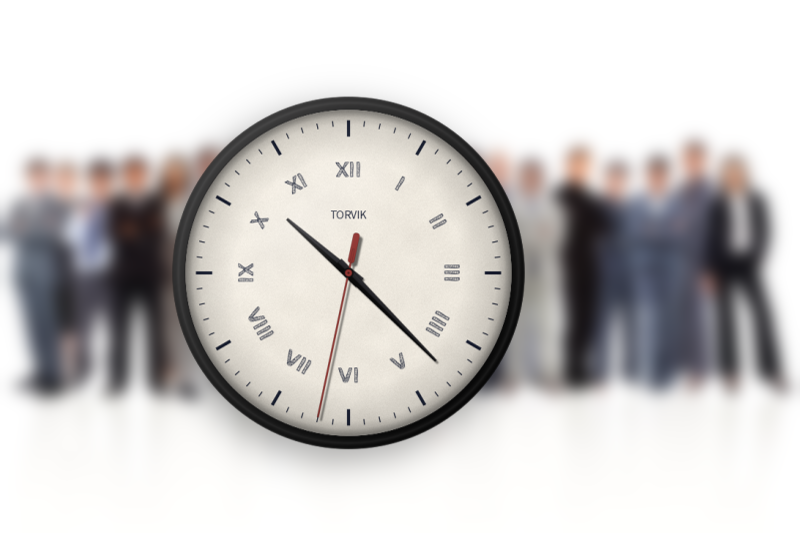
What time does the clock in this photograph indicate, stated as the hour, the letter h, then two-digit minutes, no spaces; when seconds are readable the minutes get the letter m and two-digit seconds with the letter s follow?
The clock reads 10h22m32s
